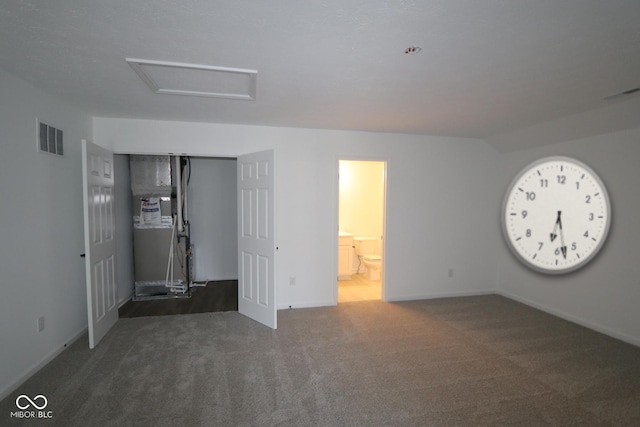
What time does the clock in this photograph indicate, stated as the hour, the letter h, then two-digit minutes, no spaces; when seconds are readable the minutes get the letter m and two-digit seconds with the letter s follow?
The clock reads 6h28
